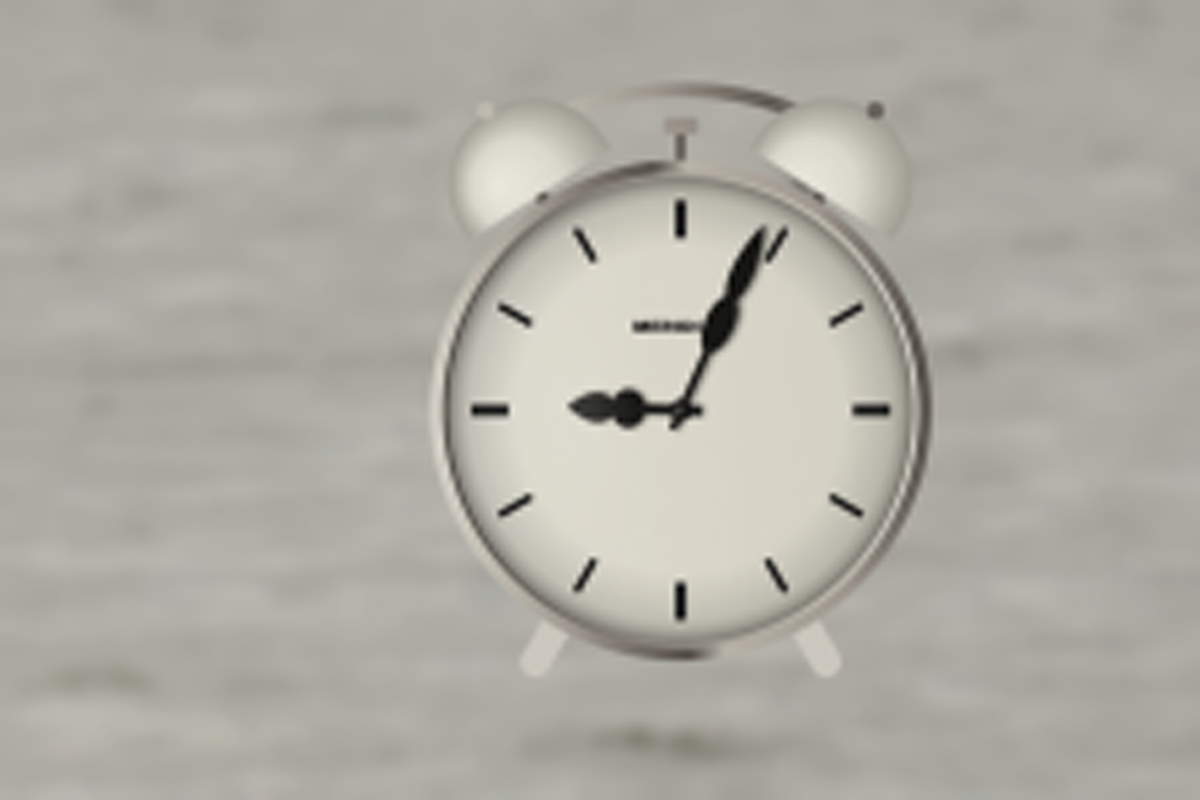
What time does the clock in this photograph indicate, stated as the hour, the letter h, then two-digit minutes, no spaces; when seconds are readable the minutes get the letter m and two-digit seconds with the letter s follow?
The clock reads 9h04
